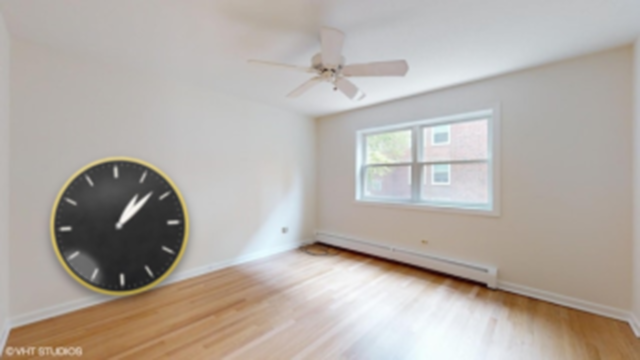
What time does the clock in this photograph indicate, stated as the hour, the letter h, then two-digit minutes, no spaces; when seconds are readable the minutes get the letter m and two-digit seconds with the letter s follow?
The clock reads 1h08
